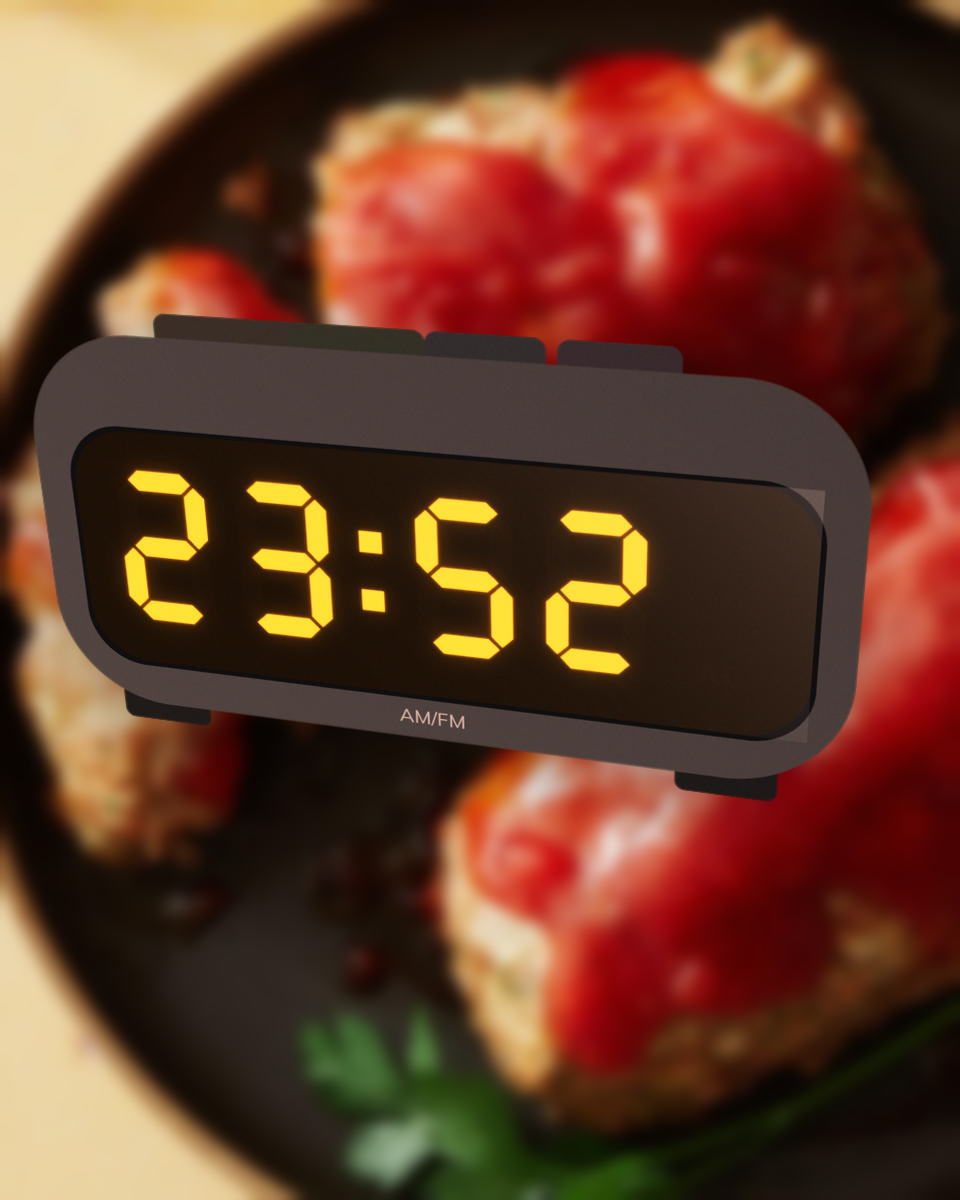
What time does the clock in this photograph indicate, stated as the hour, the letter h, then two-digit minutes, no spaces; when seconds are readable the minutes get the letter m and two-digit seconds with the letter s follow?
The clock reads 23h52
